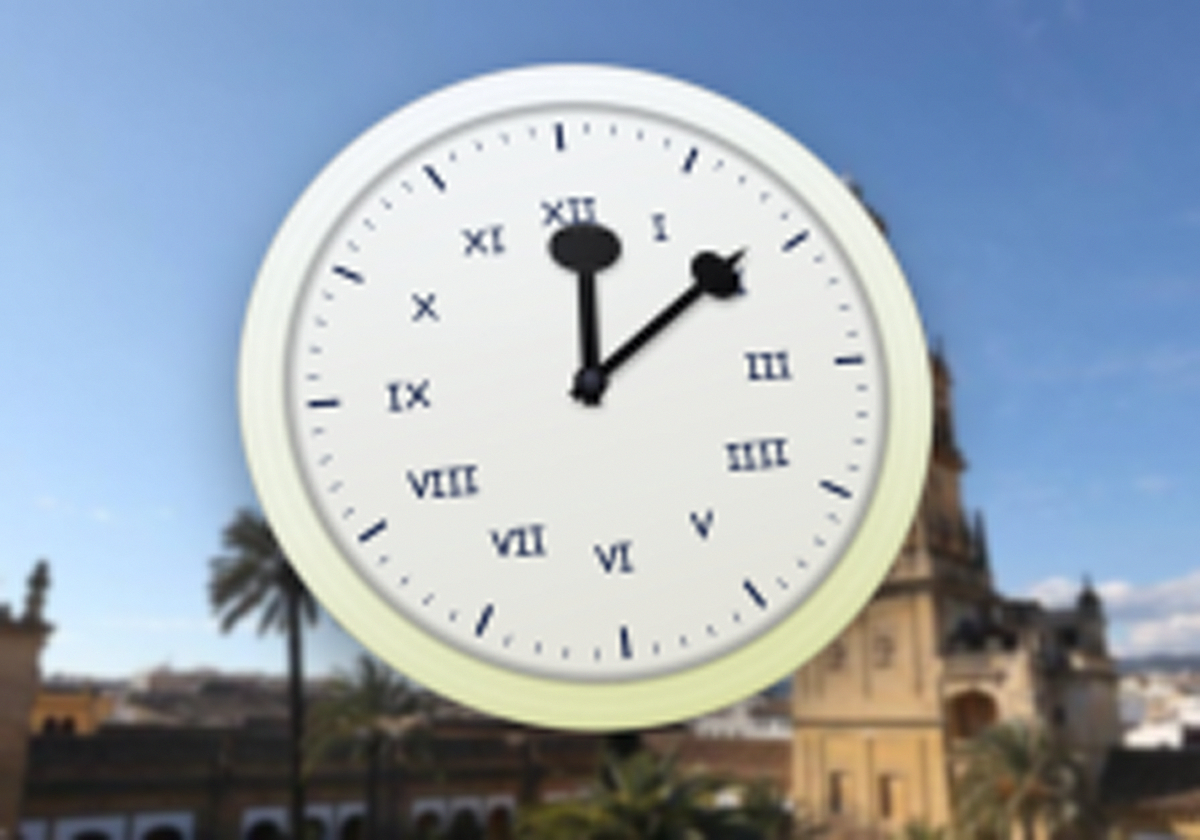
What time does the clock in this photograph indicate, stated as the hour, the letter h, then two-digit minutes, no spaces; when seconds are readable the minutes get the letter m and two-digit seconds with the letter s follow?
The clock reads 12h09
